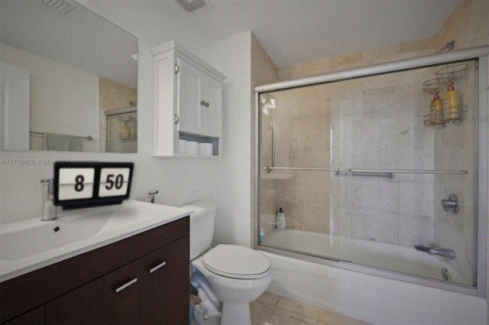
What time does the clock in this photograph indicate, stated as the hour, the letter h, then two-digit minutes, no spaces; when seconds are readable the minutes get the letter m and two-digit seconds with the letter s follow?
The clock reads 8h50
